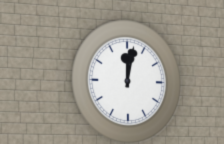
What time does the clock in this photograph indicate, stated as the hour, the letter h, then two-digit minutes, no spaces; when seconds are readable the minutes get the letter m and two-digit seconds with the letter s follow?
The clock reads 12h02
